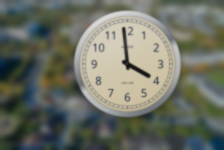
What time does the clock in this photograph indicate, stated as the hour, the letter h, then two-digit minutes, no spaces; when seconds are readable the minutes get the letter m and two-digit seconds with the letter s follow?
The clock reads 3h59
